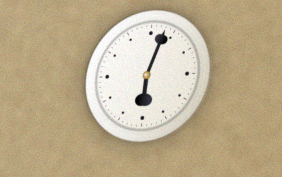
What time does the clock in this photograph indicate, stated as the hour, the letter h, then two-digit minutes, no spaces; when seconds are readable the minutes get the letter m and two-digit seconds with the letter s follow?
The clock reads 6h03
